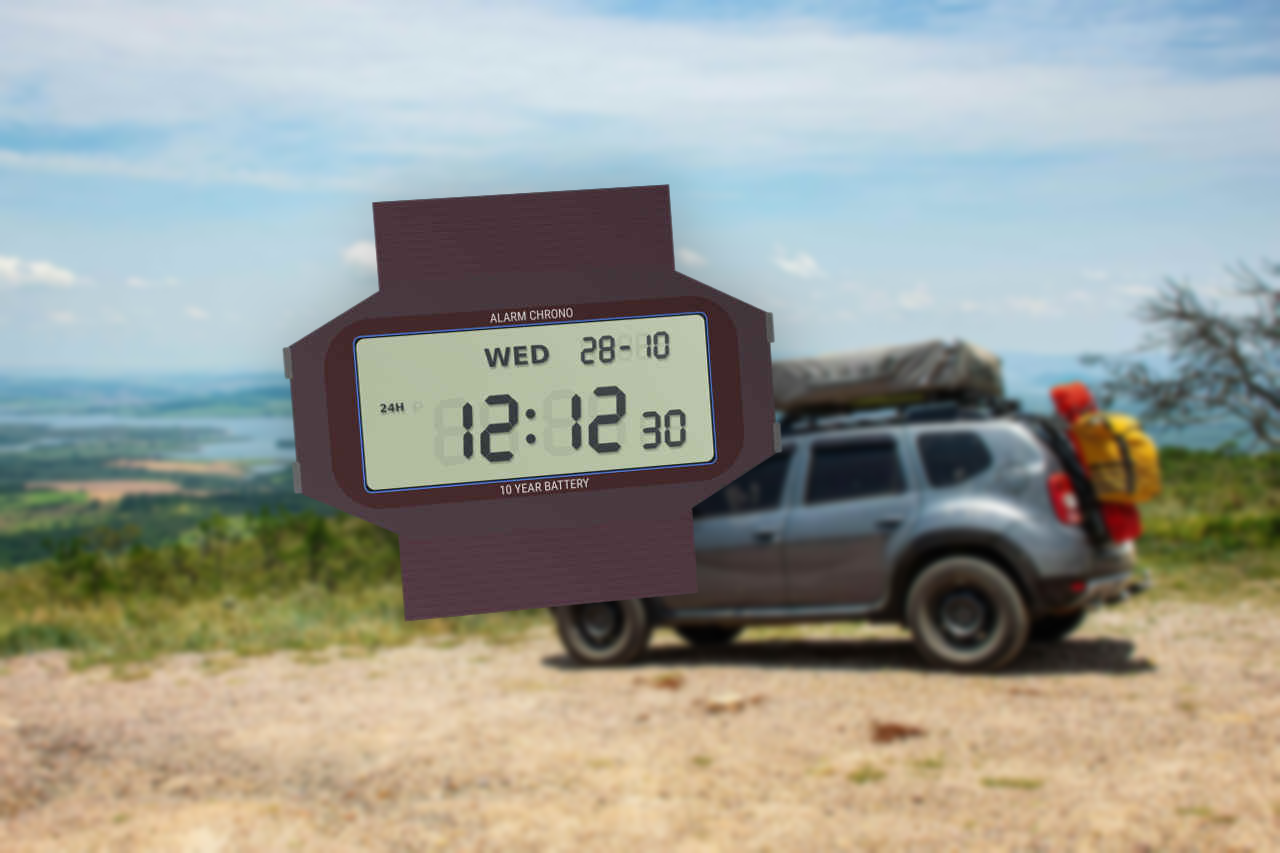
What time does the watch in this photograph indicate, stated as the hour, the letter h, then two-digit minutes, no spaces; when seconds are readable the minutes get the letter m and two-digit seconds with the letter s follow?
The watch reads 12h12m30s
